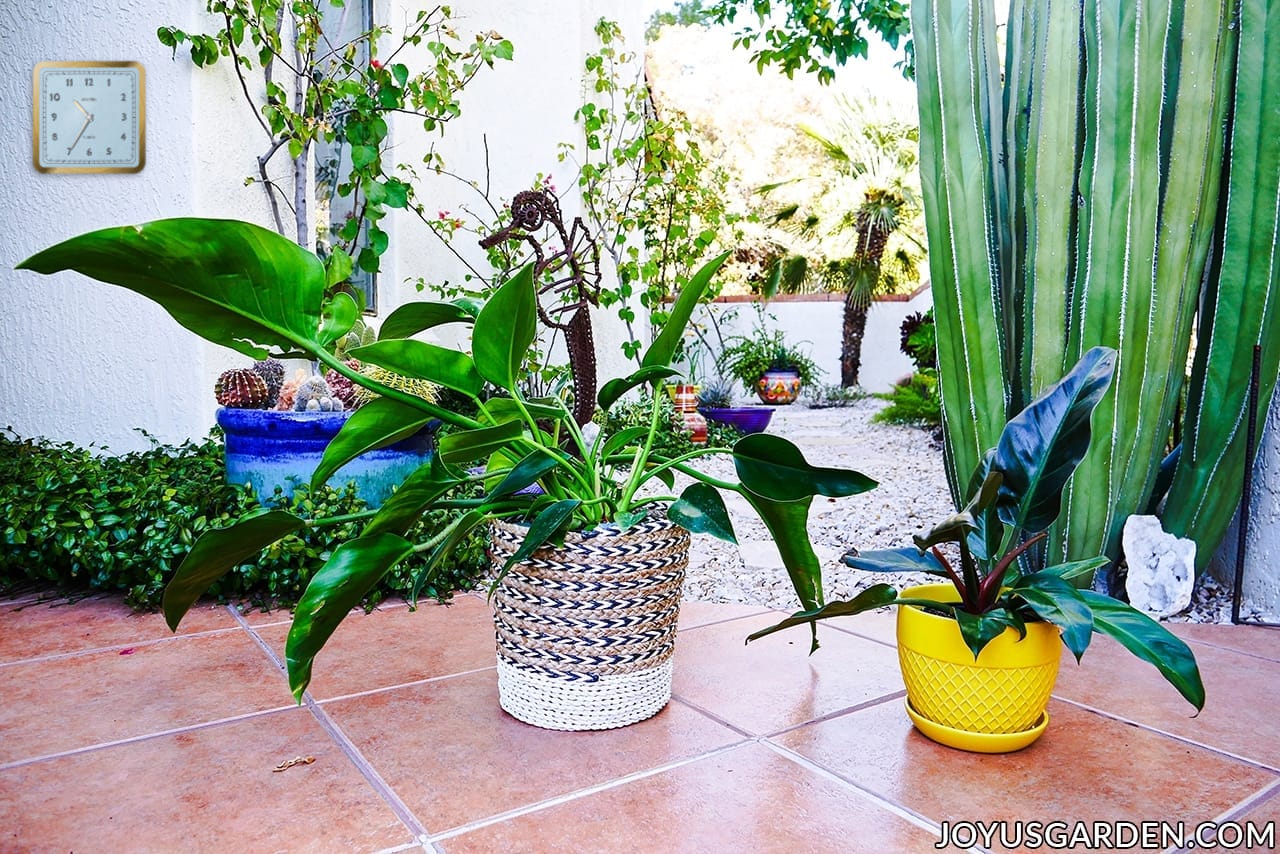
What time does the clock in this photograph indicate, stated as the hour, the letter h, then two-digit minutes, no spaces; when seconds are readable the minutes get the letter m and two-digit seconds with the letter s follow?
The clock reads 10h35
